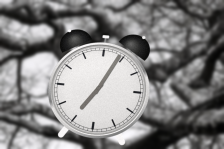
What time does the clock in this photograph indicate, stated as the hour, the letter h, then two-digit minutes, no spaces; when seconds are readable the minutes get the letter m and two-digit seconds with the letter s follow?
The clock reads 7h04
